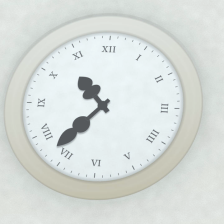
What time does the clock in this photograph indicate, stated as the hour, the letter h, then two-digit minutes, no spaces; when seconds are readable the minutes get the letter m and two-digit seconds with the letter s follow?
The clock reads 10h37
